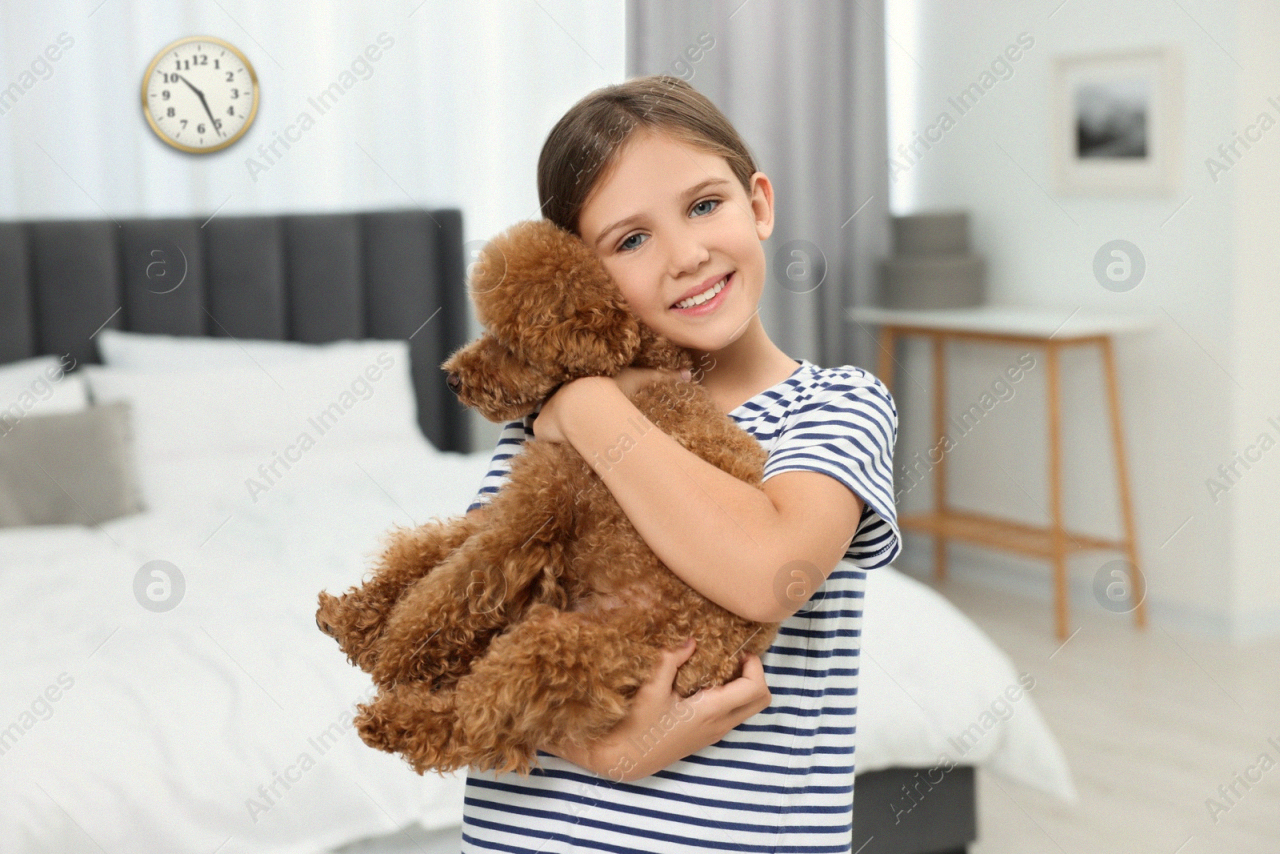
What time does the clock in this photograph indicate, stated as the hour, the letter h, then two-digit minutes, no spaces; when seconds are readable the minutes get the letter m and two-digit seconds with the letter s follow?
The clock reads 10h26
